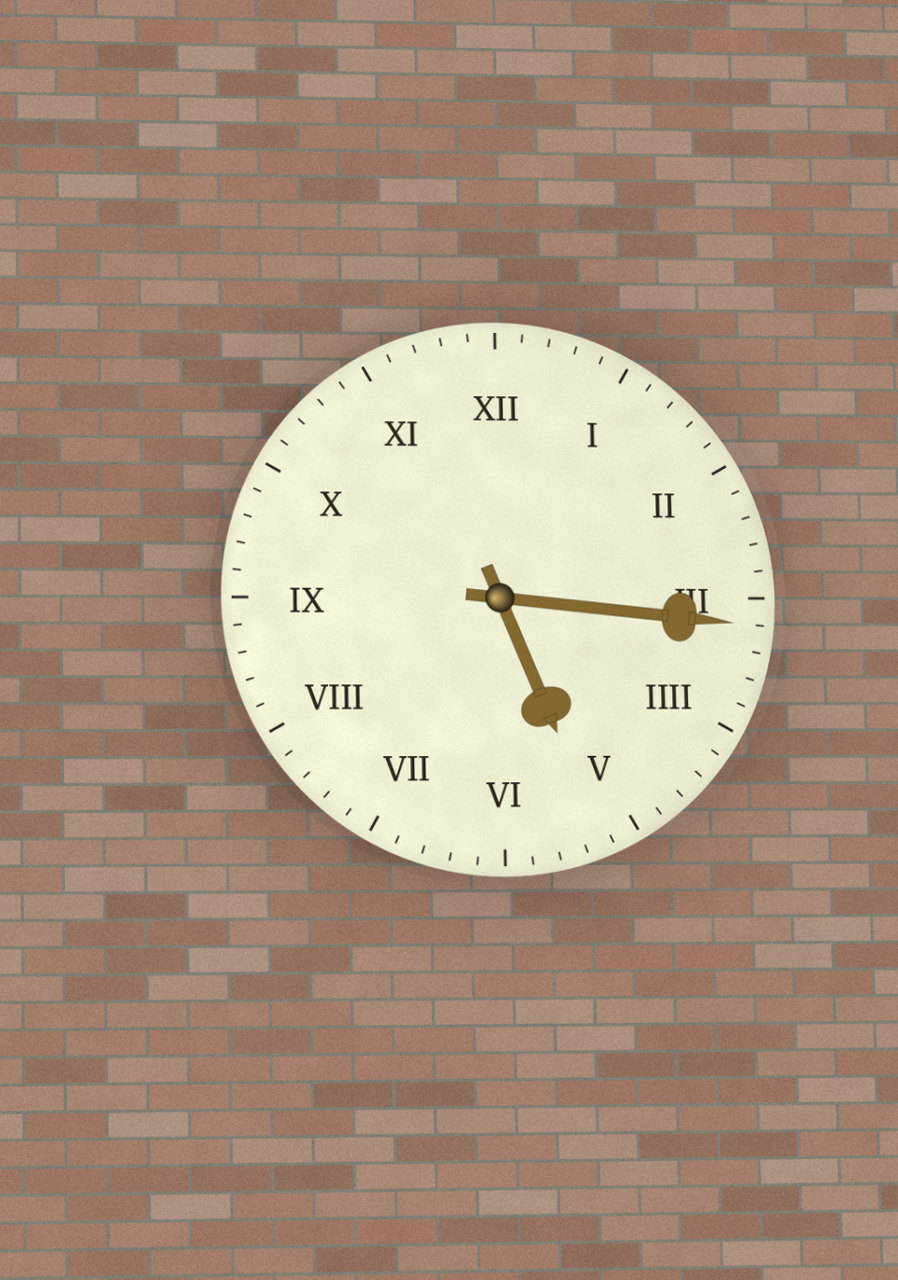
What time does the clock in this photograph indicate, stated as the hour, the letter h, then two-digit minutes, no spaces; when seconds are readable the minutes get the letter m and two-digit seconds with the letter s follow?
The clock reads 5h16
